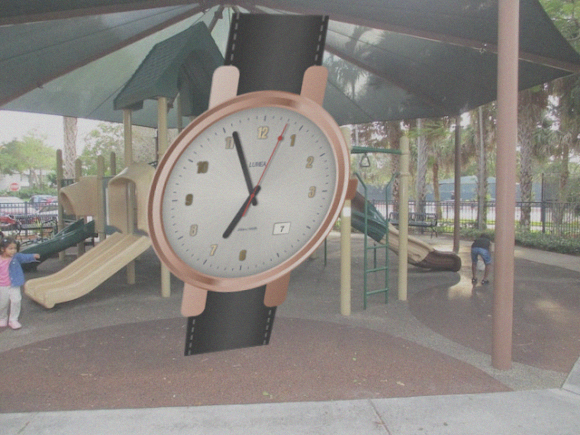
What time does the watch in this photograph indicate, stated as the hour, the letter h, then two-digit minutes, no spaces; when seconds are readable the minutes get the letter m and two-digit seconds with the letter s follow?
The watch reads 6h56m03s
